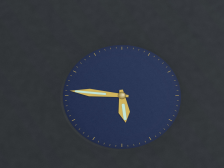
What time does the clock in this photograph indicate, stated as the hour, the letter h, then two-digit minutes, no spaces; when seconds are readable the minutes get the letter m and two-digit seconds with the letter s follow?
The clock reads 5h46
